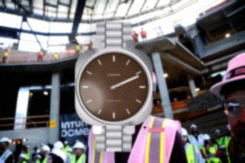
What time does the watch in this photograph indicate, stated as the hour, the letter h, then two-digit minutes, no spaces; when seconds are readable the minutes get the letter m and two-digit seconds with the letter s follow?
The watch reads 2h11
